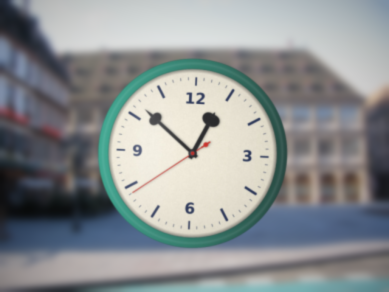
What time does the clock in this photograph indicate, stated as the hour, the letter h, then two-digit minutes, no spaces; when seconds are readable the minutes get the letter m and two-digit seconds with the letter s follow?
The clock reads 12h51m39s
